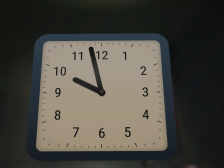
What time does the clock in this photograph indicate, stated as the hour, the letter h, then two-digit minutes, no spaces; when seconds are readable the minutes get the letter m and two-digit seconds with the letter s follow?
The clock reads 9h58
